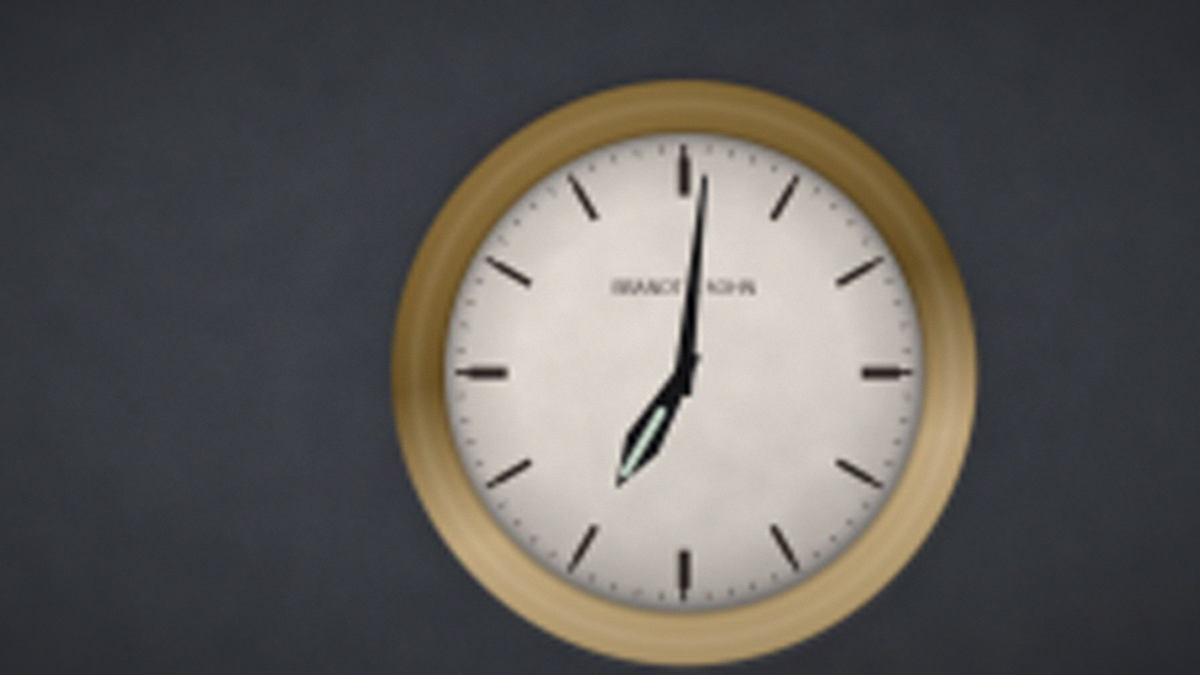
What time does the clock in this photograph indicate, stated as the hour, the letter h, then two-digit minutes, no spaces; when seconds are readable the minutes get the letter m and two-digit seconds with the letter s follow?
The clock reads 7h01
